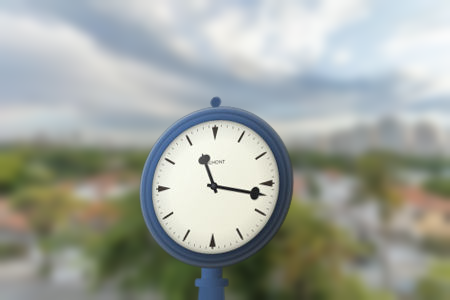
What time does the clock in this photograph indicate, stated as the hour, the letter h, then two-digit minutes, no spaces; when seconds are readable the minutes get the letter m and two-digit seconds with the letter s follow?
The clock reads 11h17
